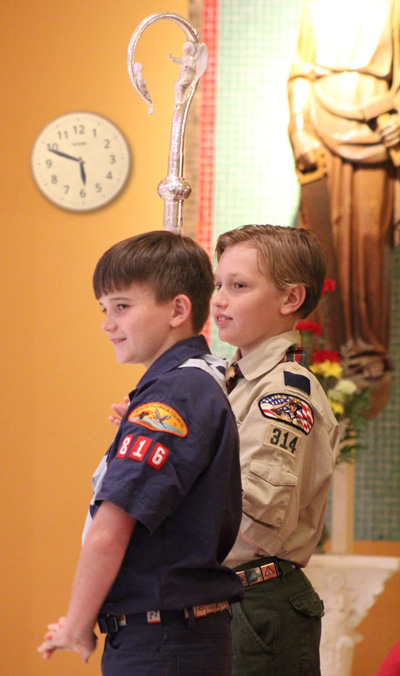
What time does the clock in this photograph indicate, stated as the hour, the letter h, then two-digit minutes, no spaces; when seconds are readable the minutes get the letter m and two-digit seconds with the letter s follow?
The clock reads 5h49
